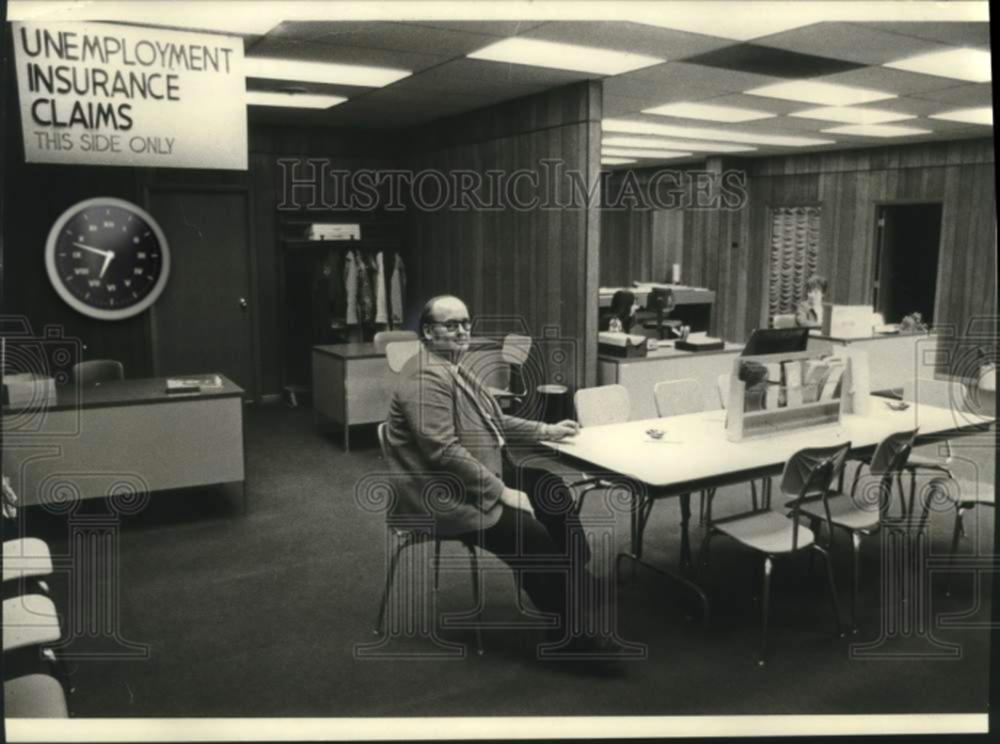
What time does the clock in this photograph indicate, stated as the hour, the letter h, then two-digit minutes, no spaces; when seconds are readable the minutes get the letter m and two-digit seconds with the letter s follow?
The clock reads 6h48
